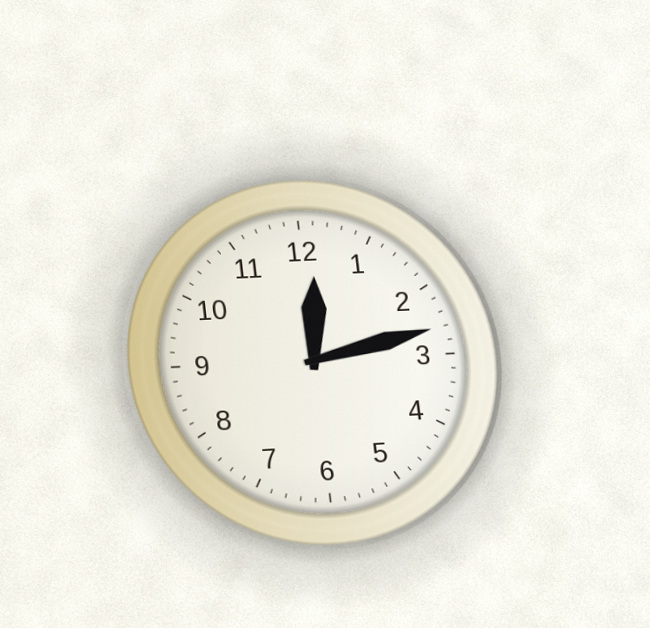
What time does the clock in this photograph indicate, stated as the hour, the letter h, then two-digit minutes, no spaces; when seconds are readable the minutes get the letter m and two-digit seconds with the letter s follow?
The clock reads 12h13
